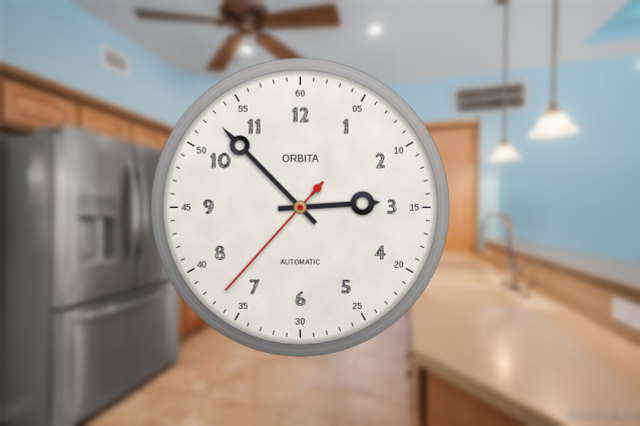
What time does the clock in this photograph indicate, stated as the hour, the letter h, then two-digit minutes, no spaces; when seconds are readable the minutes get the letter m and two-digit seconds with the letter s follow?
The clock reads 2h52m37s
